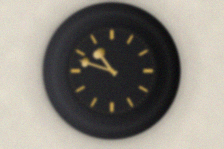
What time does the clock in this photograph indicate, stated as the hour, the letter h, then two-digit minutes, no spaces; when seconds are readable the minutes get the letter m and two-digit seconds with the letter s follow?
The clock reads 10h48
